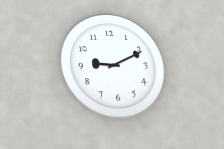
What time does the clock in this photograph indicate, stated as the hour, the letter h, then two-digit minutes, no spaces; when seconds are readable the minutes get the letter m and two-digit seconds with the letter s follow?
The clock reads 9h11
